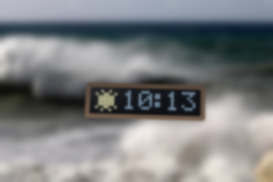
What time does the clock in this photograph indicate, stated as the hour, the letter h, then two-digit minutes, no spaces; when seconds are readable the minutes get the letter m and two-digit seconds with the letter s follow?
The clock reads 10h13
